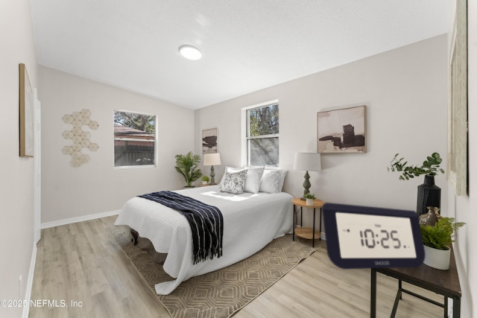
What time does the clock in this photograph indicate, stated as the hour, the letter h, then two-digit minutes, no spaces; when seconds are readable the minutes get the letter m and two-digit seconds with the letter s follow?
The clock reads 10h25
